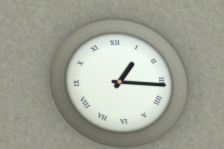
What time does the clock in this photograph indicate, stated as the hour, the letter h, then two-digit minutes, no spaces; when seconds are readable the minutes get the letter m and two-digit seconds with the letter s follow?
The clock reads 1h16
